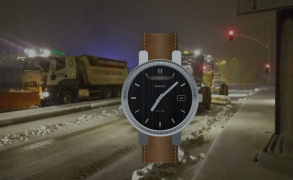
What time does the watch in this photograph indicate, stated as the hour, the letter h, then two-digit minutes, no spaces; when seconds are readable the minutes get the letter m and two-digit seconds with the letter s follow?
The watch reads 7h08
